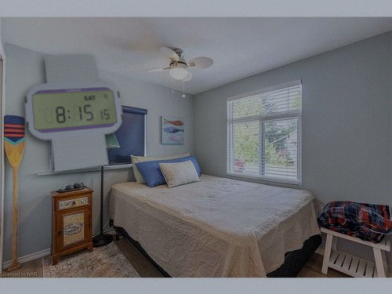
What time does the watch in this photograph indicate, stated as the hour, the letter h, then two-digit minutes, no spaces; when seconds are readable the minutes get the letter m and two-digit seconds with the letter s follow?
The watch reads 8h15m15s
